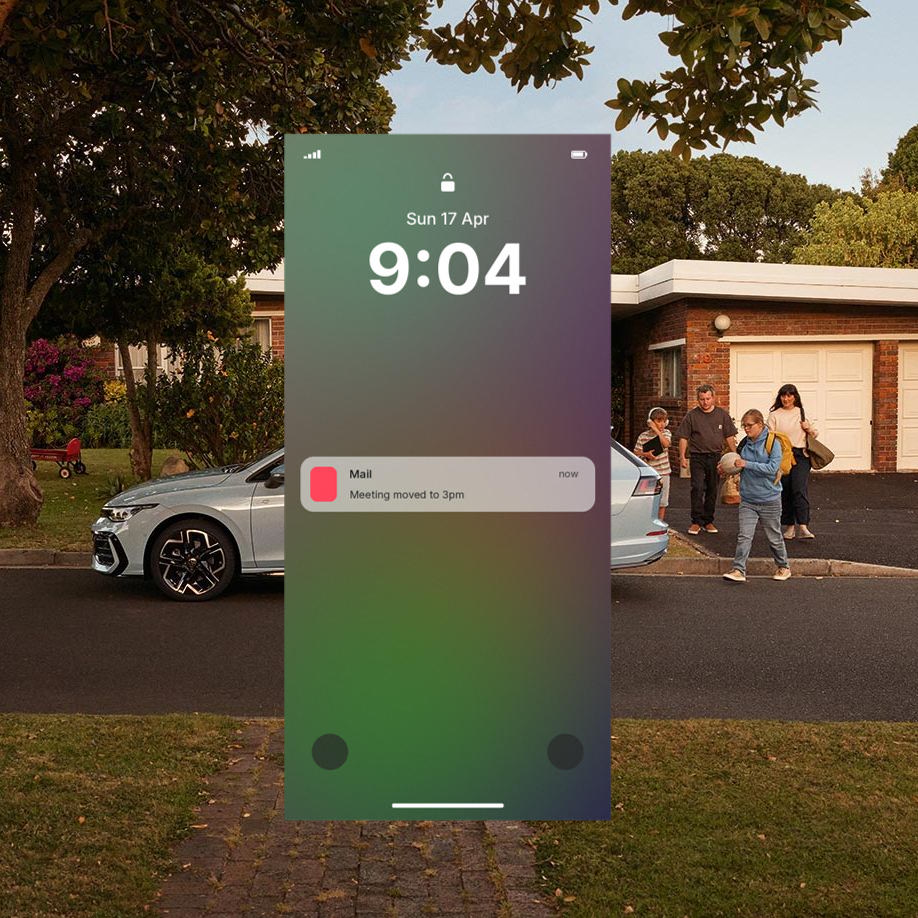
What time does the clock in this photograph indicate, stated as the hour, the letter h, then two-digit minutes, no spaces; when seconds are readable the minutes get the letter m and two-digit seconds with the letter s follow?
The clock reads 9h04
